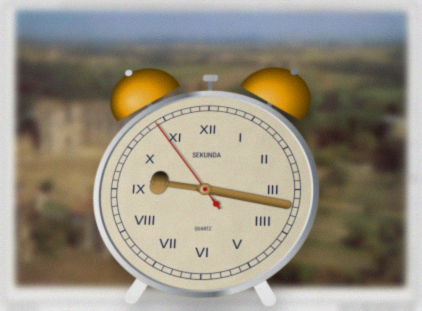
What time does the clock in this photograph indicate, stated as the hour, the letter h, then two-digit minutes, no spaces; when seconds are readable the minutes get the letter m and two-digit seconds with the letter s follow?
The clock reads 9h16m54s
